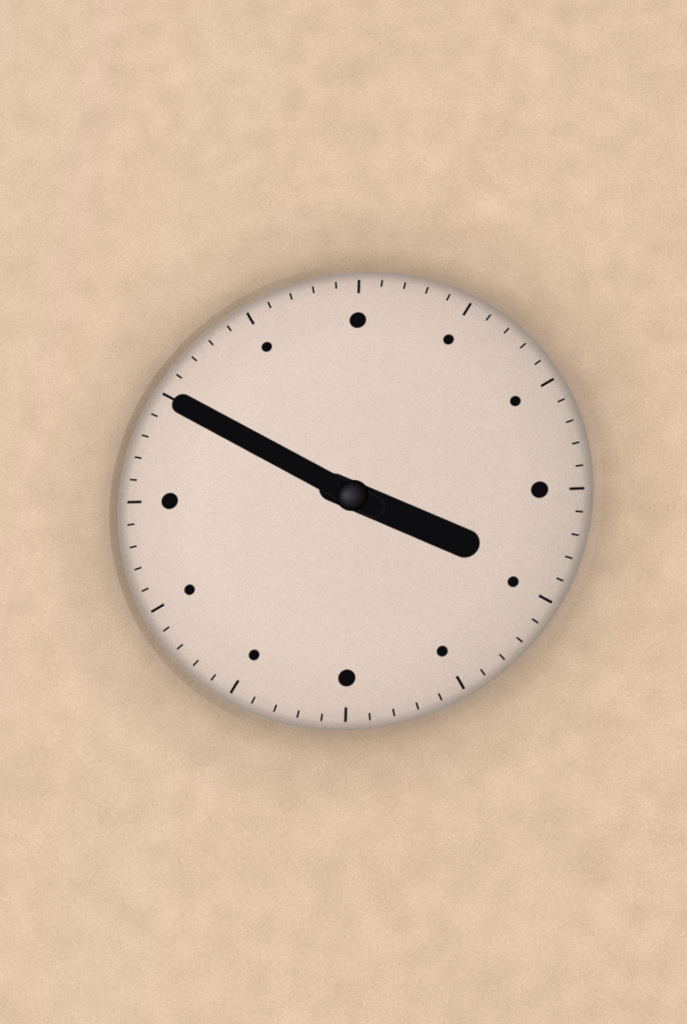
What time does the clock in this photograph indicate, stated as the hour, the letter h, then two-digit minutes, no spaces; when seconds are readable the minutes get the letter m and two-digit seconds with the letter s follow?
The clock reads 3h50
